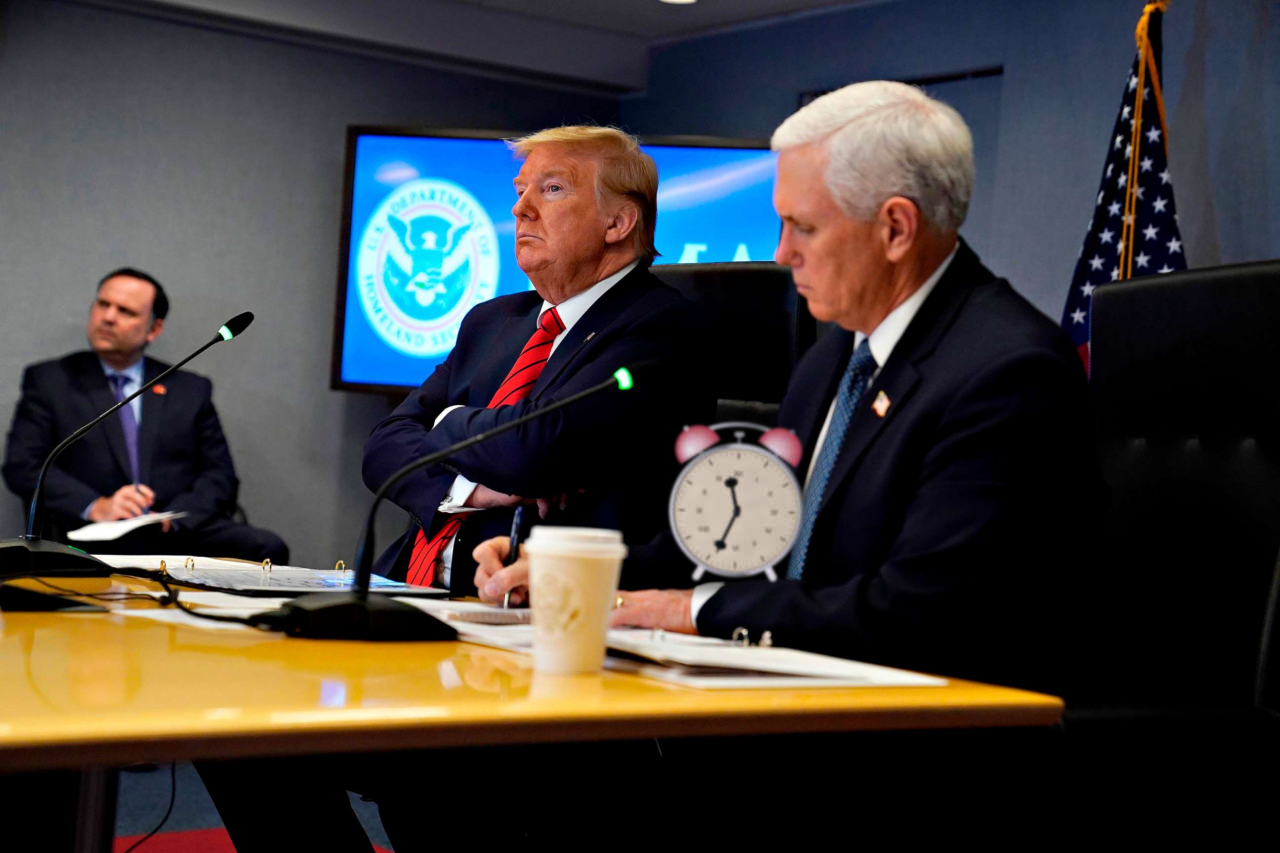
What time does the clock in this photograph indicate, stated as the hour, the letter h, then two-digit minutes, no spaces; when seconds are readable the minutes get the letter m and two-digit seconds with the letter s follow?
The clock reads 11h34
